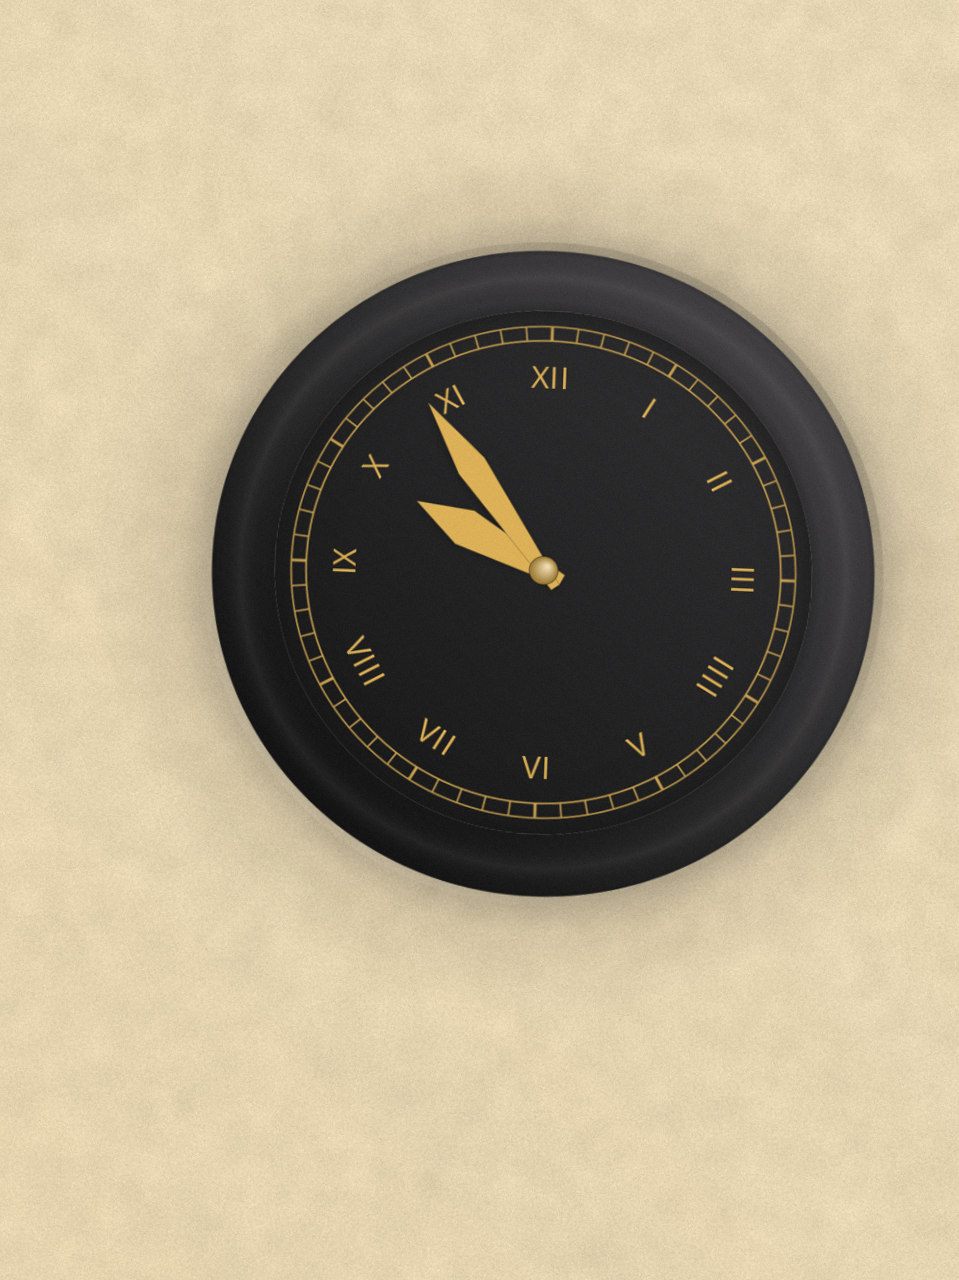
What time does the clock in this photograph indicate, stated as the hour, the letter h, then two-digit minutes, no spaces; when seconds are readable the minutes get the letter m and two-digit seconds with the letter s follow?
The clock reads 9h54
